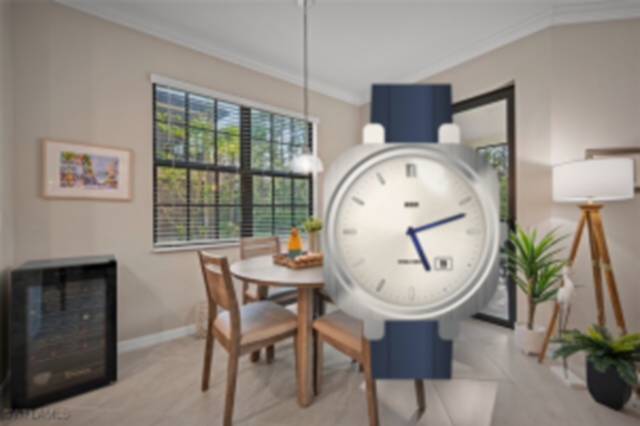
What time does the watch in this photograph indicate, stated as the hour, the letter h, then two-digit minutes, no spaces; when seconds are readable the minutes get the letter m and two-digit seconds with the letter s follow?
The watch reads 5h12
